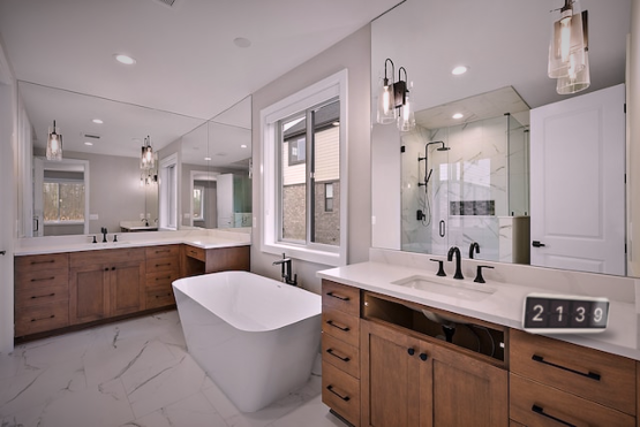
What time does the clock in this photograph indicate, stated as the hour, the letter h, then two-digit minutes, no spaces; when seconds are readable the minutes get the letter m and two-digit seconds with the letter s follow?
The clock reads 21h39
